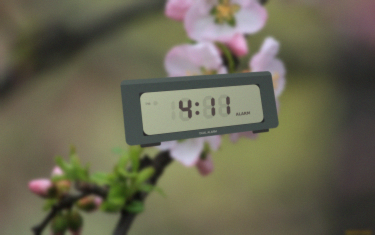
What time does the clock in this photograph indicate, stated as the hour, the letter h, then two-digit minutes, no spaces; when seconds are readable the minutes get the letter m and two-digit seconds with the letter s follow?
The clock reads 4h11
